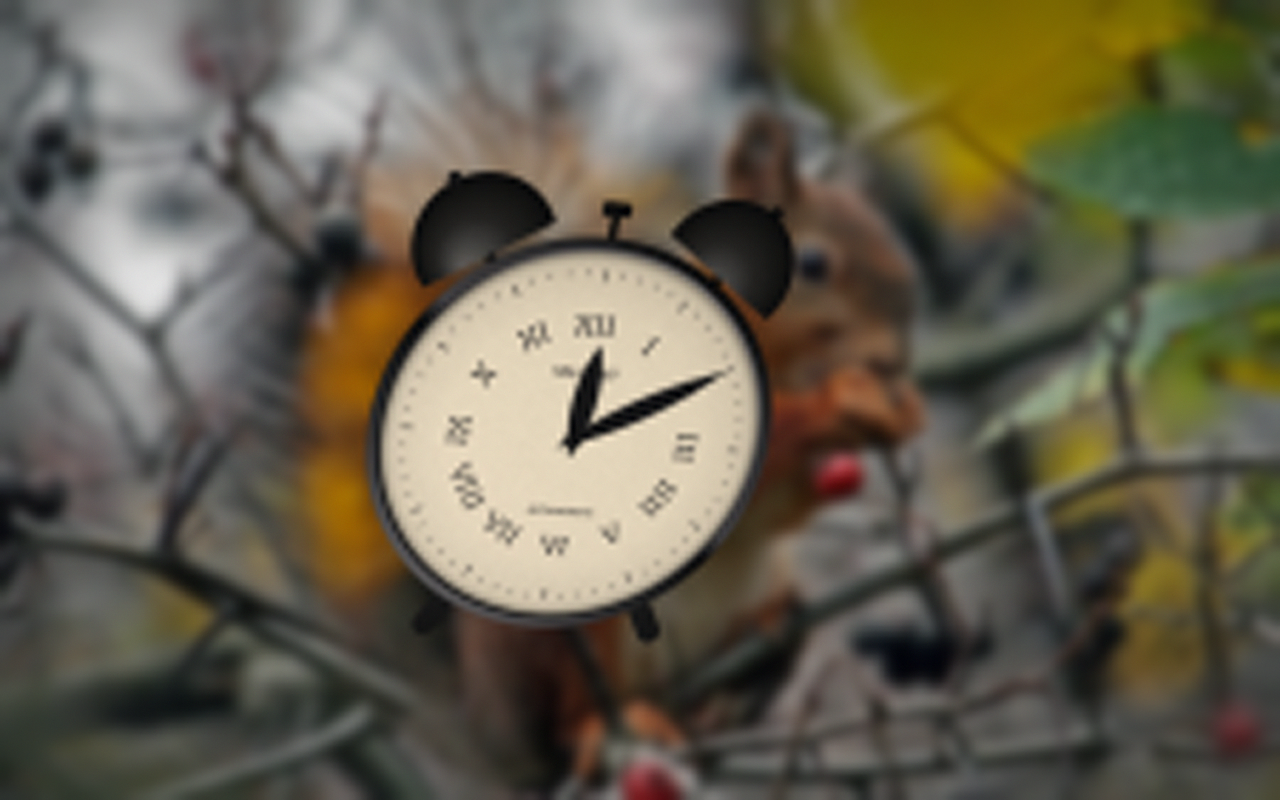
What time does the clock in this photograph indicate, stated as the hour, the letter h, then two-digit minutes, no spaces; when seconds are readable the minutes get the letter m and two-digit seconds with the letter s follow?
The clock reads 12h10
